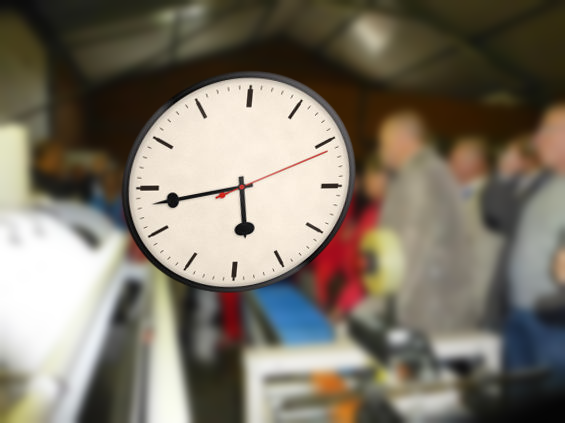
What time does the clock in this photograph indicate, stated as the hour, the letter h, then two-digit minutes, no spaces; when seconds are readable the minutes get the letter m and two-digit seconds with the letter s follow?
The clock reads 5h43m11s
